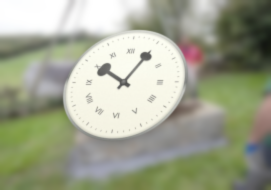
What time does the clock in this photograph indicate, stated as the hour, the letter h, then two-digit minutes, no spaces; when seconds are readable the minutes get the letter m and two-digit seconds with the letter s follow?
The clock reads 10h05
